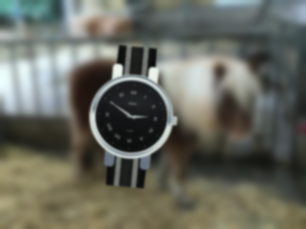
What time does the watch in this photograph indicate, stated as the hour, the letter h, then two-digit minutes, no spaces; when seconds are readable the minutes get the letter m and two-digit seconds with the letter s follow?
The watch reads 2h50
